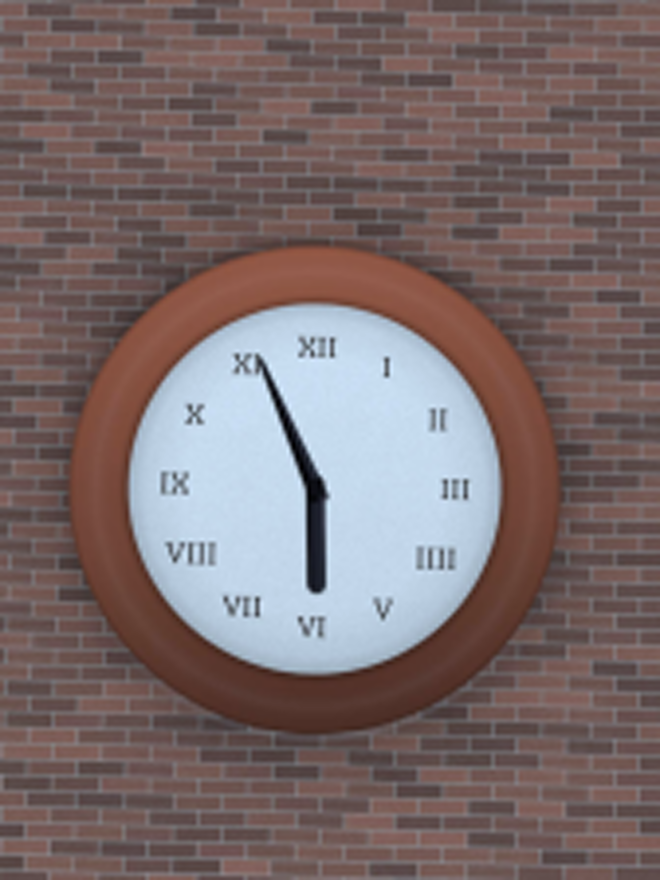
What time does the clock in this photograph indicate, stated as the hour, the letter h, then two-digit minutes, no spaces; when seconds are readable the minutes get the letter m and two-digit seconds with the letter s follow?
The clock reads 5h56
